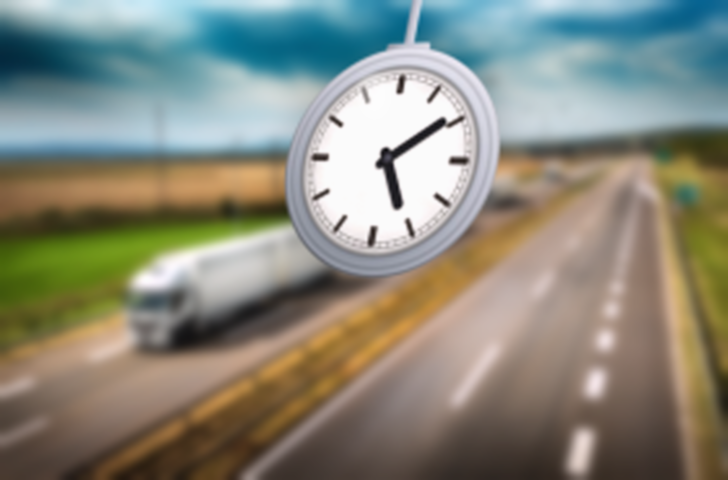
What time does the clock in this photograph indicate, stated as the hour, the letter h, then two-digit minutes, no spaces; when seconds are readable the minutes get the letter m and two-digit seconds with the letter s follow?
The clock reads 5h09
